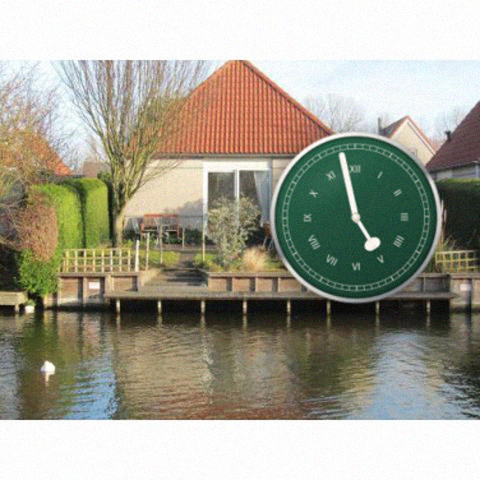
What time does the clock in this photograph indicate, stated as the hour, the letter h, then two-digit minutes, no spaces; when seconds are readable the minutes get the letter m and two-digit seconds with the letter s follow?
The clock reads 4h58
